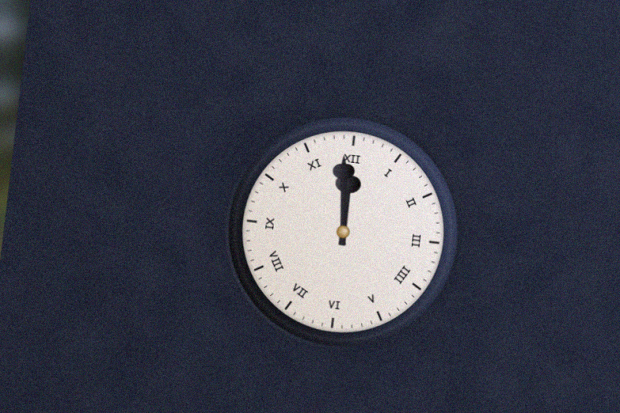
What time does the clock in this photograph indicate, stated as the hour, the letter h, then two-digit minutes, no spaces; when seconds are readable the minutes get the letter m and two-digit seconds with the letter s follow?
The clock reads 11h59
